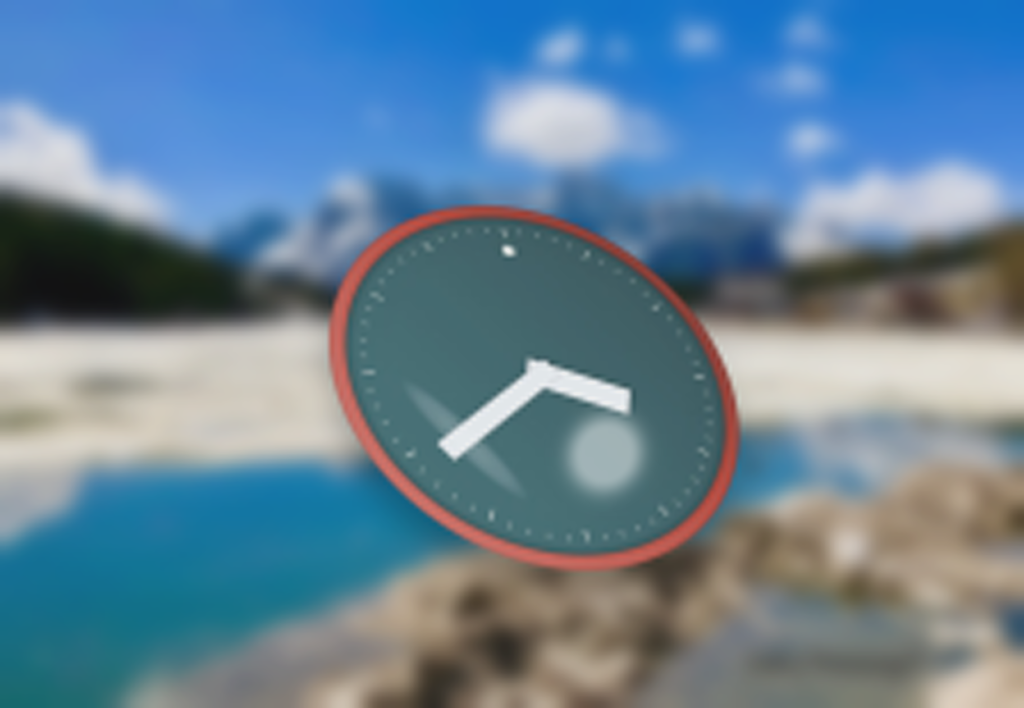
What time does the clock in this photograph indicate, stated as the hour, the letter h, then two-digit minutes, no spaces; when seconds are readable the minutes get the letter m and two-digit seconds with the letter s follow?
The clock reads 3h39
